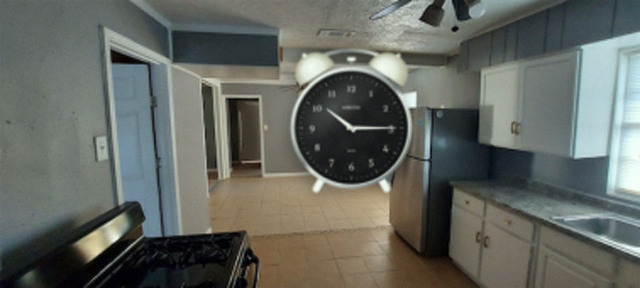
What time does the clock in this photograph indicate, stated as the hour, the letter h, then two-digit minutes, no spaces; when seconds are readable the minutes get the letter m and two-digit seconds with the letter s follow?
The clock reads 10h15
